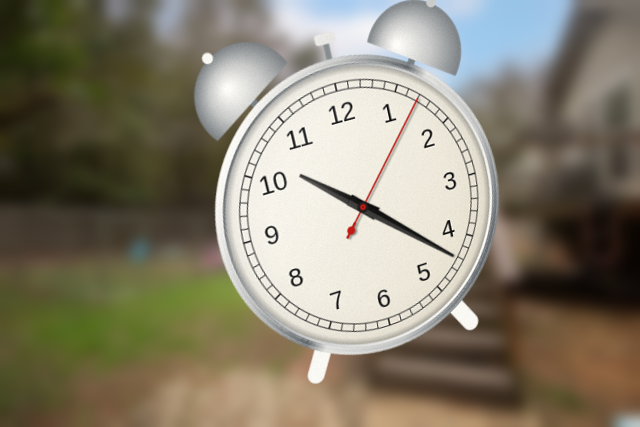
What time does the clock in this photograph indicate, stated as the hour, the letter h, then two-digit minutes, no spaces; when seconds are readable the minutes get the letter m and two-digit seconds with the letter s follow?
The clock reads 10h22m07s
